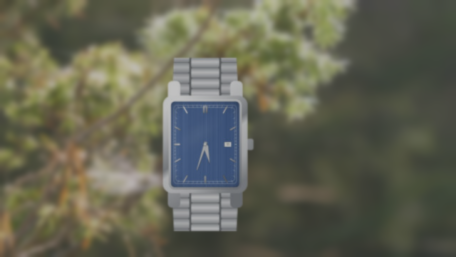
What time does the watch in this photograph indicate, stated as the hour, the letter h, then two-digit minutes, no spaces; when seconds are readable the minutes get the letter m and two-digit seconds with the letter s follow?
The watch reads 5h33
